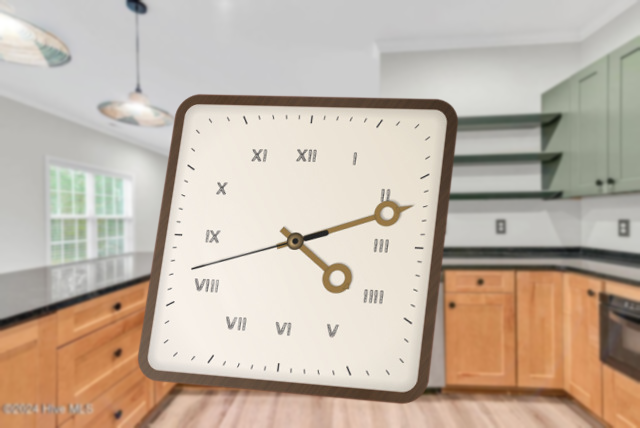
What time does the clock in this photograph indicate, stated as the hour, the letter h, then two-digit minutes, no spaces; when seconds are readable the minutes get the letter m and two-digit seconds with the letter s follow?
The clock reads 4h11m42s
